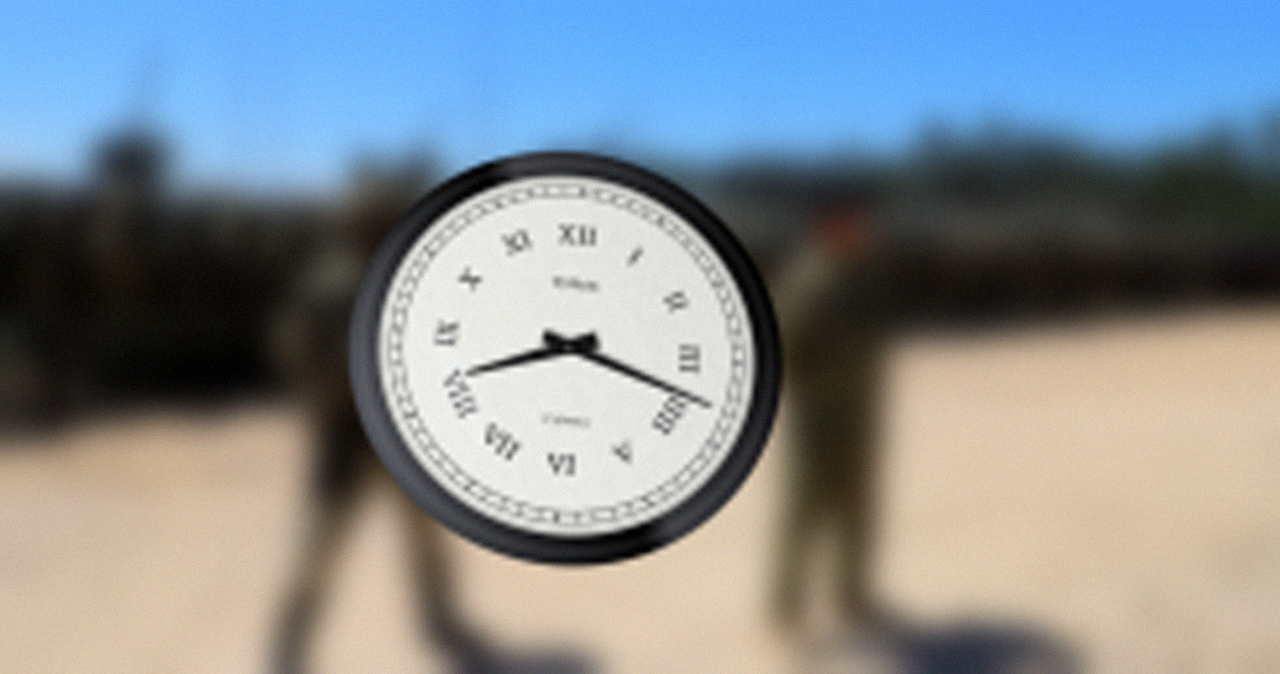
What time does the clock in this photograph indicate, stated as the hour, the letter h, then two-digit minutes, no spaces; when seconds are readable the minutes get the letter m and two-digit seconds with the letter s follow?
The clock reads 8h18
